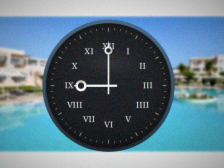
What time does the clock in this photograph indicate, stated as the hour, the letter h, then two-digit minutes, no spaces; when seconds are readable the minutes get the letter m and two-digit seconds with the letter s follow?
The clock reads 9h00
